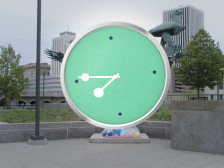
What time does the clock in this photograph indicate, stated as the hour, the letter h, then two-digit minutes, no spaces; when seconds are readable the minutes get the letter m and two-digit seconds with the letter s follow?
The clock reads 7h46
